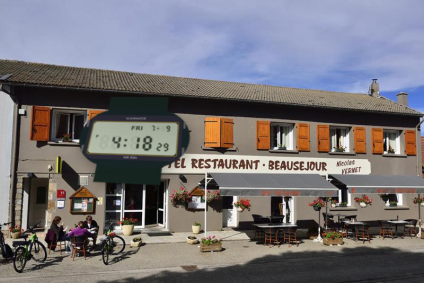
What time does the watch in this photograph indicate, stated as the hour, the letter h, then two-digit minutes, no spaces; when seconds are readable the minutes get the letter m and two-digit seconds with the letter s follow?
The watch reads 4h18m29s
